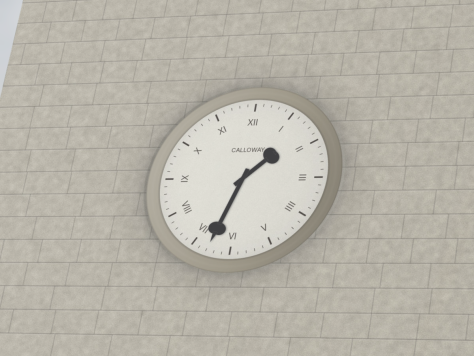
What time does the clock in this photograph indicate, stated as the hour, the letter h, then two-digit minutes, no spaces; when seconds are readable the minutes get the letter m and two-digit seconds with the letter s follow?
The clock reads 1h33
